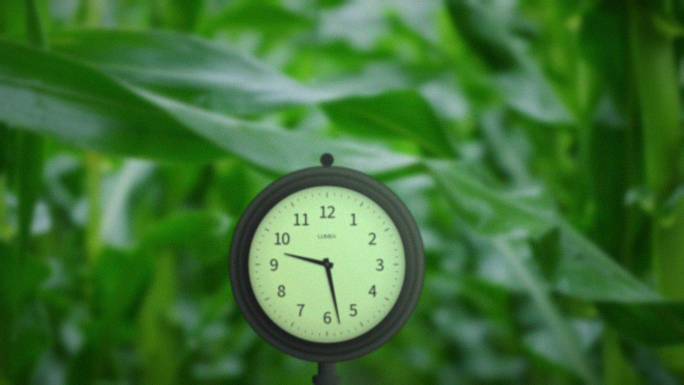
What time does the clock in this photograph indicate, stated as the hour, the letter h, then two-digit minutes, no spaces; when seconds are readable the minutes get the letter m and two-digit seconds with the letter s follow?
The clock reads 9h28
